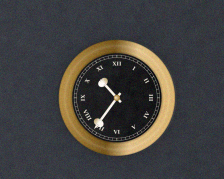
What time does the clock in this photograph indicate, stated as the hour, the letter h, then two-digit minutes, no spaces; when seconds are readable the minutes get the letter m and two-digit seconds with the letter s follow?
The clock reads 10h36
